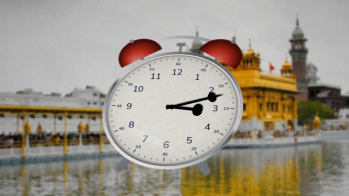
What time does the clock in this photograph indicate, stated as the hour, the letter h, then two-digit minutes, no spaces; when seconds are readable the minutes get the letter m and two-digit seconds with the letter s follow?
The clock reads 3h12
